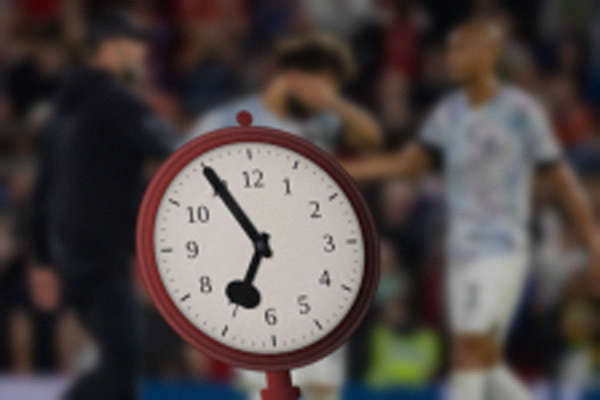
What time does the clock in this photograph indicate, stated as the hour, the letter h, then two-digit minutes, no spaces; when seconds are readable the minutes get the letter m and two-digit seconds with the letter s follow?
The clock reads 6h55
